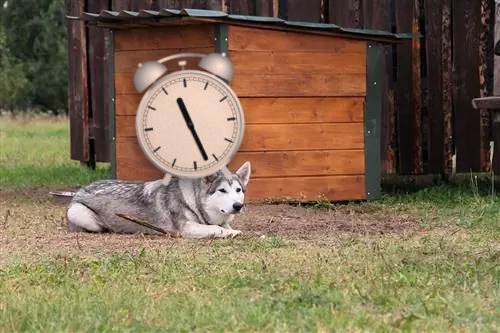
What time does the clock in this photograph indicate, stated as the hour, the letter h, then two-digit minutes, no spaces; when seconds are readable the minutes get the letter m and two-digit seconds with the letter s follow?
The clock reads 11h27
